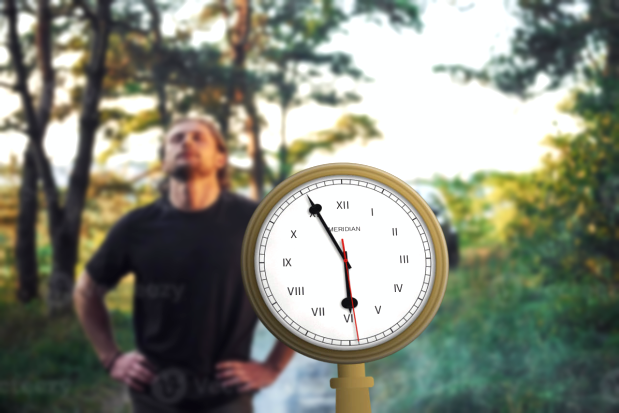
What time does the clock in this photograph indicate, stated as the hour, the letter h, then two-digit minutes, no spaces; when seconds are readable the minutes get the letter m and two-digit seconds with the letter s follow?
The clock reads 5h55m29s
